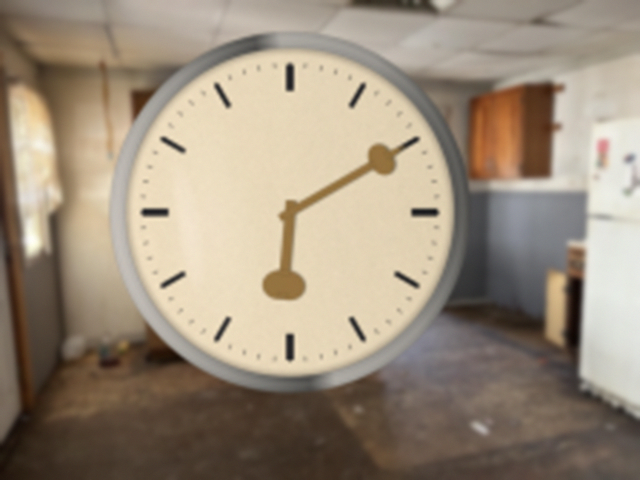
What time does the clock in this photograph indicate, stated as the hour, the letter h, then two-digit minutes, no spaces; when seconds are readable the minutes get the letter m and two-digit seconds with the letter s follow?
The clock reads 6h10
